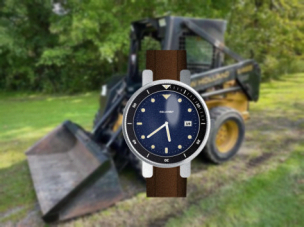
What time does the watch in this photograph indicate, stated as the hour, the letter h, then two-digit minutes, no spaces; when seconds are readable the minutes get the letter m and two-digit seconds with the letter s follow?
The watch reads 5h39
